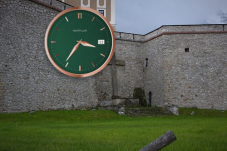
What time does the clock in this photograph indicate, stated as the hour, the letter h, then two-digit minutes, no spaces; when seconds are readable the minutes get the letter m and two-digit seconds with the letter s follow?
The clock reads 3h36
